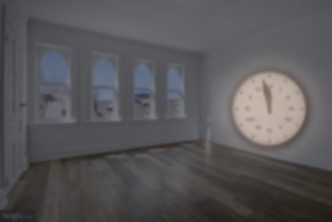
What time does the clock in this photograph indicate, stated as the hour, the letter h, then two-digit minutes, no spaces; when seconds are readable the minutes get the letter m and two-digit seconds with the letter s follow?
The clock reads 11h58
